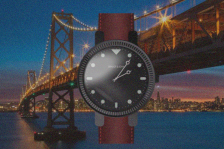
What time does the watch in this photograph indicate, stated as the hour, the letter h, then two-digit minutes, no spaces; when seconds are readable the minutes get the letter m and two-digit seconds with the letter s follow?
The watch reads 2h06
